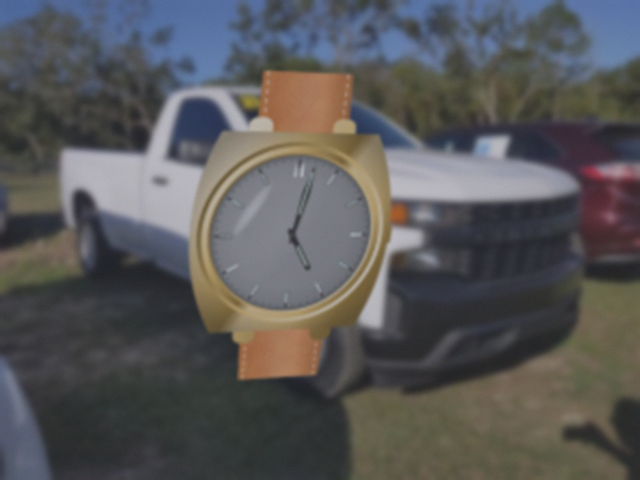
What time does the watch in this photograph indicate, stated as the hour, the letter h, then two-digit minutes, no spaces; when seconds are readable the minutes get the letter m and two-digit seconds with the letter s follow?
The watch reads 5h02
